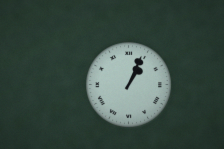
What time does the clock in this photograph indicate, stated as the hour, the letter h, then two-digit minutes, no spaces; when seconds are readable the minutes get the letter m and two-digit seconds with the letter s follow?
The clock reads 1h04
